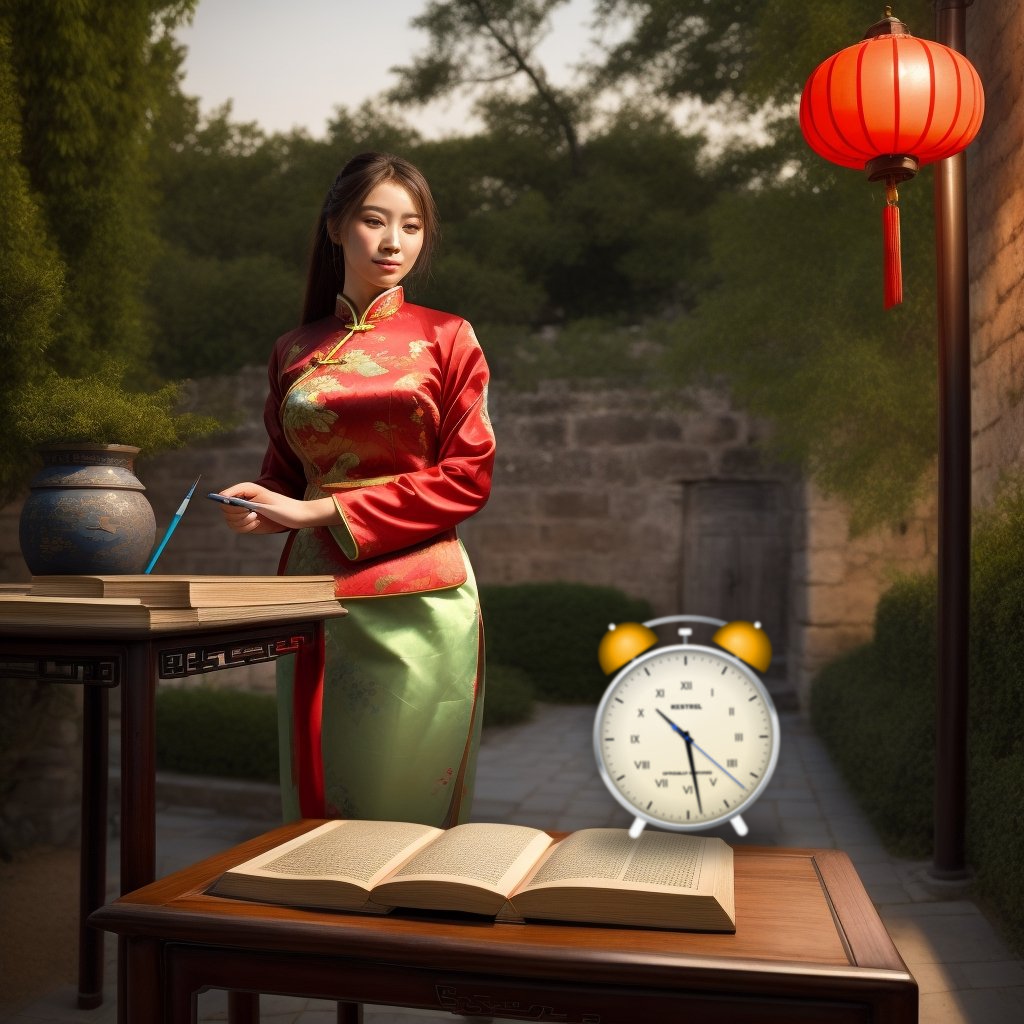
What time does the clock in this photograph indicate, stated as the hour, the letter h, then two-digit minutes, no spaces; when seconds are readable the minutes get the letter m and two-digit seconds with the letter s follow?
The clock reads 10h28m22s
